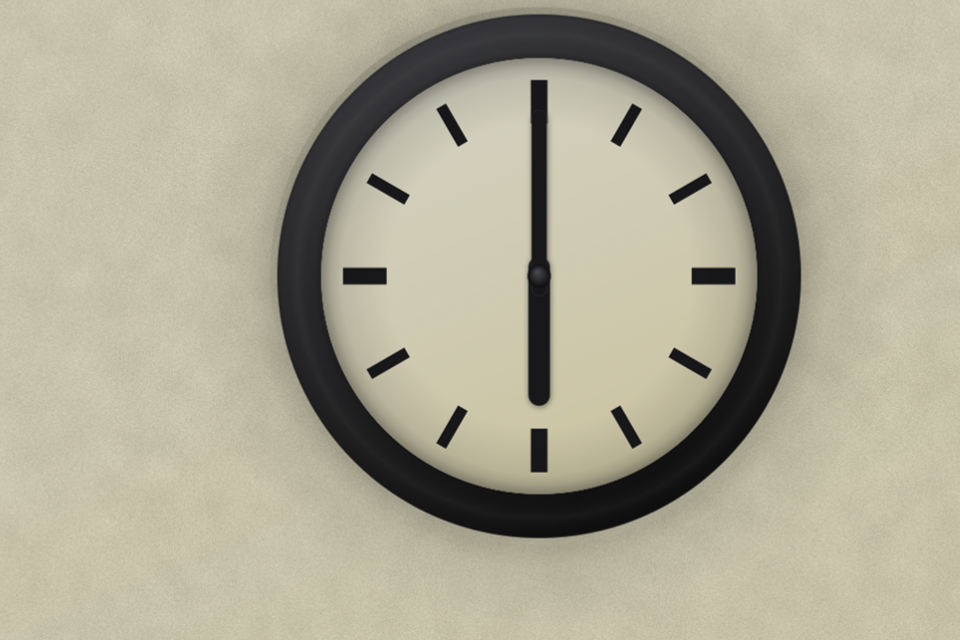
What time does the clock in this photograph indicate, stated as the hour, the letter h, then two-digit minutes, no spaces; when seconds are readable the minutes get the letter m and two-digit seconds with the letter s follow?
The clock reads 6h00
